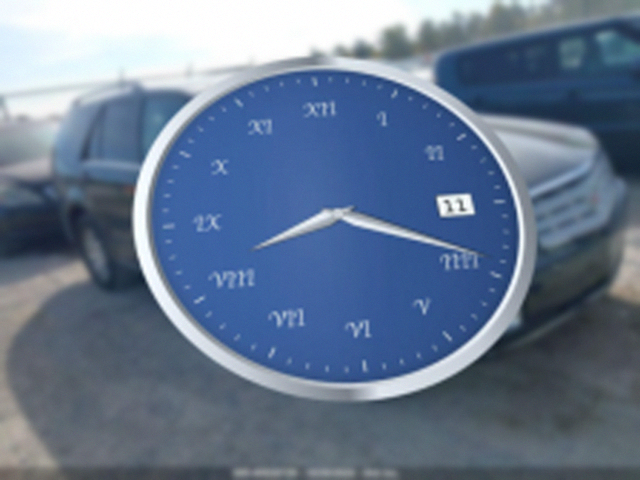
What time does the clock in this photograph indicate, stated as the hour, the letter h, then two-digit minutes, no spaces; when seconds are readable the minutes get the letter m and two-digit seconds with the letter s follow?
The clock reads 8h19
